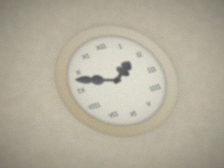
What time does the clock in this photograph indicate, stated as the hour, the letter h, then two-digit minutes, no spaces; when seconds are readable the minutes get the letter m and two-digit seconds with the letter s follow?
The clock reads 1h48
